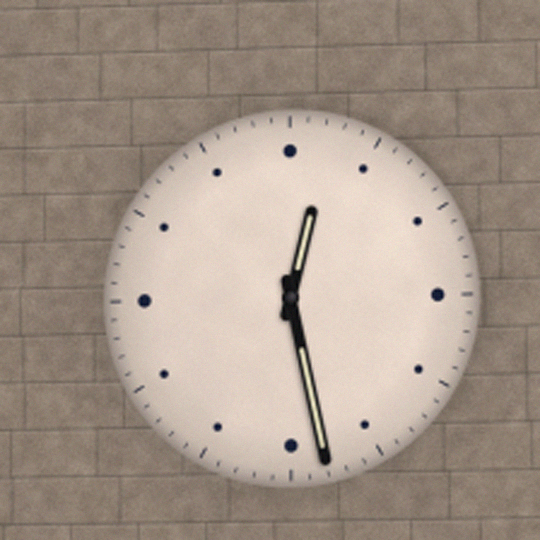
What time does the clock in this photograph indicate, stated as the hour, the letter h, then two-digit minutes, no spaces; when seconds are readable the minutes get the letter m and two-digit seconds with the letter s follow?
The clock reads 12h28
